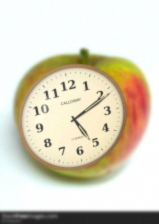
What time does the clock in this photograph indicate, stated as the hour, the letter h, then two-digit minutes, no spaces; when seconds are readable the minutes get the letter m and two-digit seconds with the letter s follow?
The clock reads 5h11
